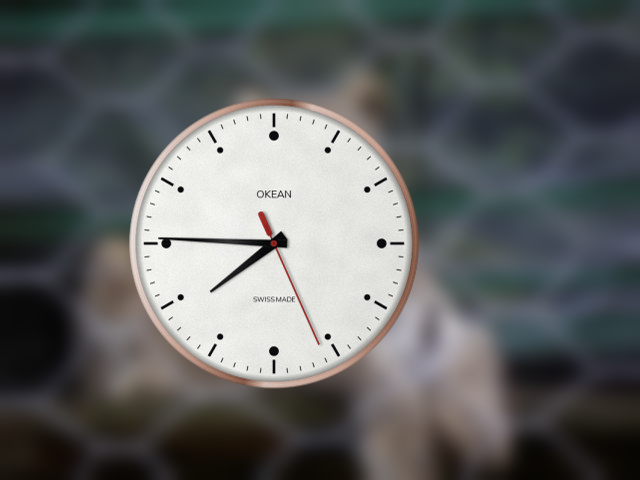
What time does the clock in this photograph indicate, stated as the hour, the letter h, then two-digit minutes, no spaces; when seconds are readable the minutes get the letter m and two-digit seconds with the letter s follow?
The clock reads 7h45m26s
